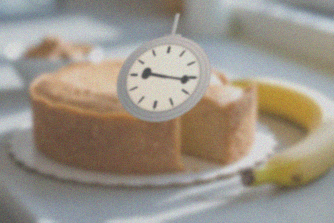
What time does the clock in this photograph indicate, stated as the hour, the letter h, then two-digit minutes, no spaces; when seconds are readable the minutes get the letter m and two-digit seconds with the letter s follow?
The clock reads 9h16
